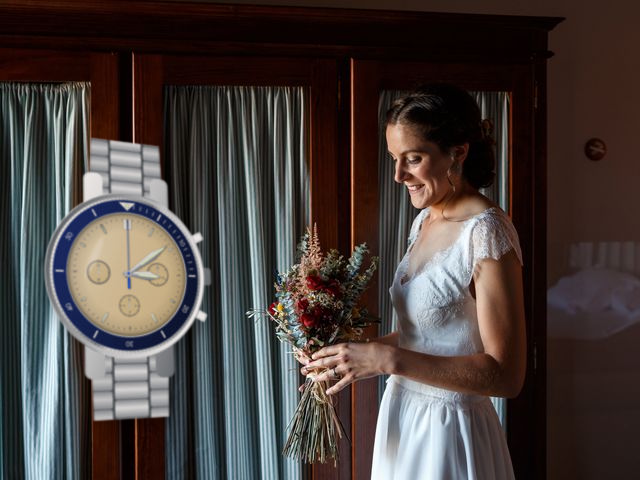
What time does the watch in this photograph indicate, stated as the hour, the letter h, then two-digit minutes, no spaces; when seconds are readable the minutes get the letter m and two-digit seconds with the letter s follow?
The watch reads 3h09
